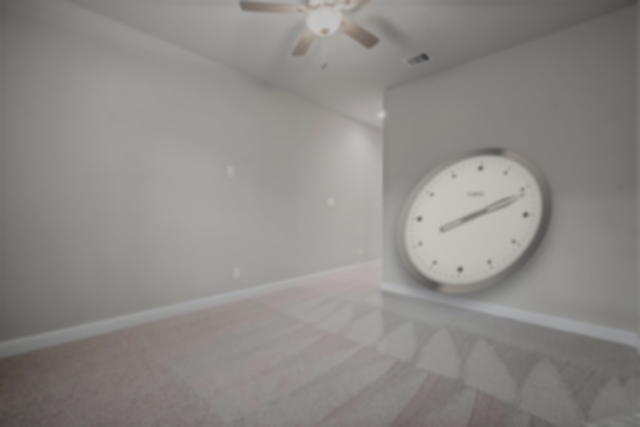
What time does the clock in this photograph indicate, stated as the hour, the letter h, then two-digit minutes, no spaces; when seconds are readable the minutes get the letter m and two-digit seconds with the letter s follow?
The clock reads 8h11
